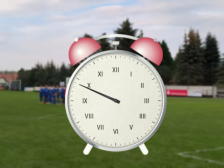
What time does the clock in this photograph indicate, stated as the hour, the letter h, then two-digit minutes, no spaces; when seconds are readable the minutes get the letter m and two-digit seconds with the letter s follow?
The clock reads 9h49
